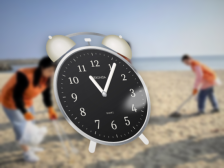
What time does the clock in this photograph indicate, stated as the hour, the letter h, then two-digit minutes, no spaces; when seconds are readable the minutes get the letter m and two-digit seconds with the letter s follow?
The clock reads 11h06
